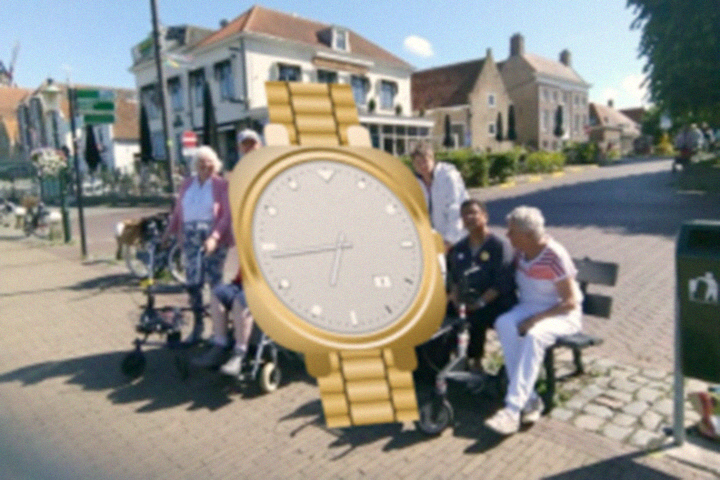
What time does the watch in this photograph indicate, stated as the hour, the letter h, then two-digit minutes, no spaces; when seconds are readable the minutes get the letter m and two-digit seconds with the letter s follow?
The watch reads 6h44
